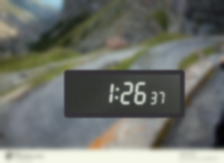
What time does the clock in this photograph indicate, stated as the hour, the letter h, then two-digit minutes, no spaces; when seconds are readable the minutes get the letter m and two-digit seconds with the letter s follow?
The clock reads 1h26m37s
